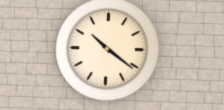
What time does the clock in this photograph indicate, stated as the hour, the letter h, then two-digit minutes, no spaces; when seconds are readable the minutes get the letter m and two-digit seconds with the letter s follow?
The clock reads 10h21
